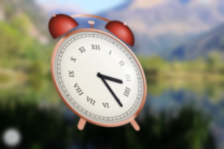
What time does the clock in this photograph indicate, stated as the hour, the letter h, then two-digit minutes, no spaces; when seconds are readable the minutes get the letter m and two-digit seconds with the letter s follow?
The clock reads 3h25
